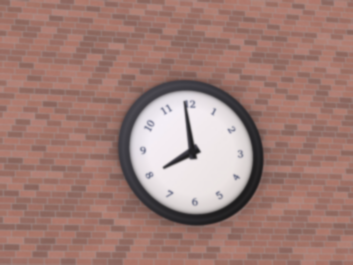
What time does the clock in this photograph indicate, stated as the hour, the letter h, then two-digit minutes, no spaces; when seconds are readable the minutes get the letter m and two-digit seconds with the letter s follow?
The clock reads 7h59
